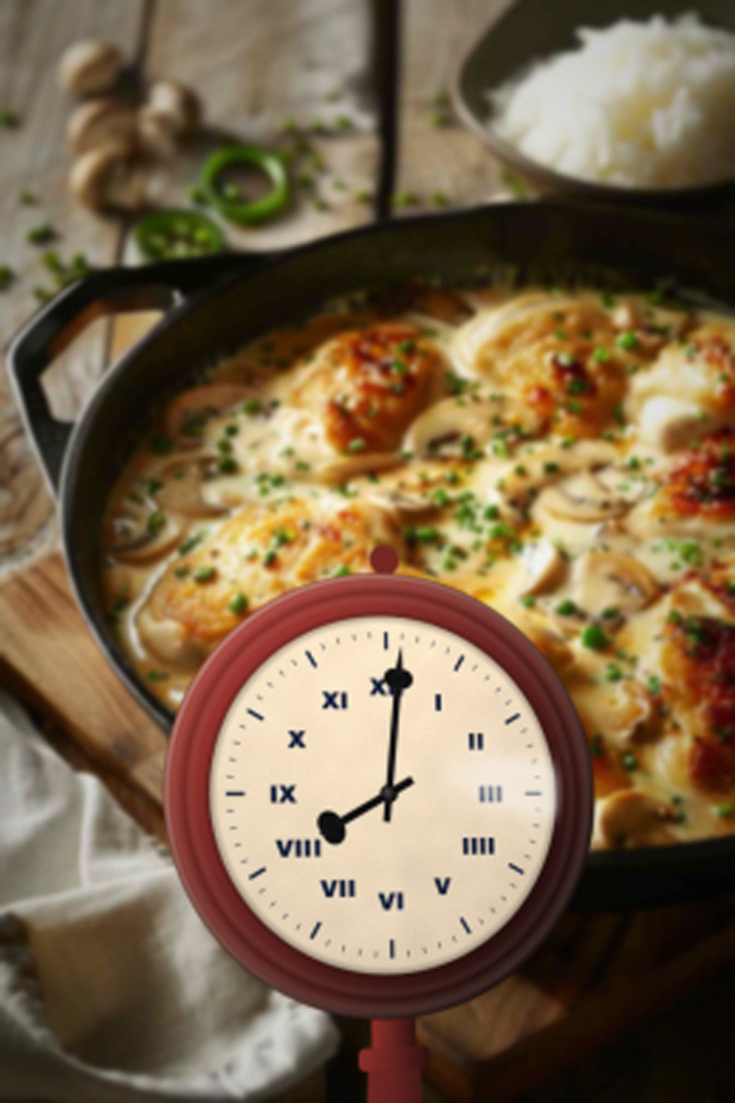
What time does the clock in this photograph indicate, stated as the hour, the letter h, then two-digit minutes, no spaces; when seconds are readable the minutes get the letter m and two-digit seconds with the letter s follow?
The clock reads 8h01
